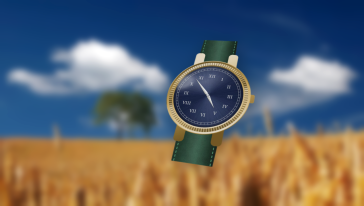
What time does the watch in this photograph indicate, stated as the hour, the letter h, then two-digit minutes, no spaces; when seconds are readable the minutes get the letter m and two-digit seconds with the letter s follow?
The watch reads 4h53
